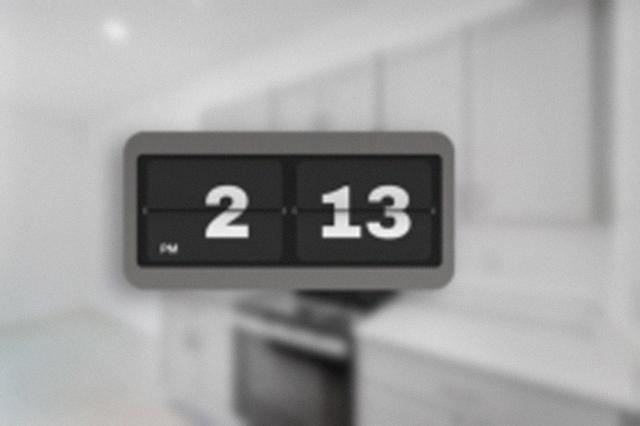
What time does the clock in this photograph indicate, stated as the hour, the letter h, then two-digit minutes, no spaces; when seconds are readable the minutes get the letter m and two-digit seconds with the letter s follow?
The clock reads 2h13
